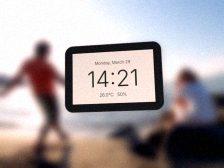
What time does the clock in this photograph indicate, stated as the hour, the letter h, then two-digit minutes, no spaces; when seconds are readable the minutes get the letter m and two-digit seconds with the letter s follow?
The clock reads 14h21
